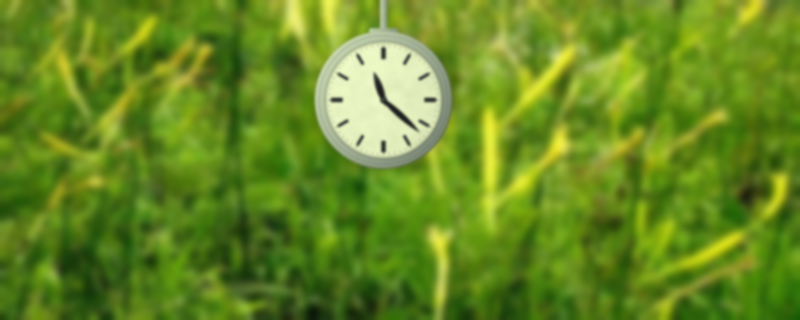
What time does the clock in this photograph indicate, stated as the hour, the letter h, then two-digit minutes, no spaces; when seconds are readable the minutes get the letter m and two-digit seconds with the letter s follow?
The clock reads 11h22
